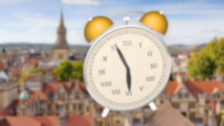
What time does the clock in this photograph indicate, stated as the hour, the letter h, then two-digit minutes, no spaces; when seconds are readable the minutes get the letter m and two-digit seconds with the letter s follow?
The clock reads 5h56
